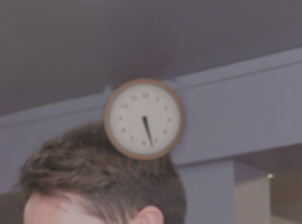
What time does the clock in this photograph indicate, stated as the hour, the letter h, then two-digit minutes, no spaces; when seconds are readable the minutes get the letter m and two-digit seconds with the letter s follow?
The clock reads 5h27
